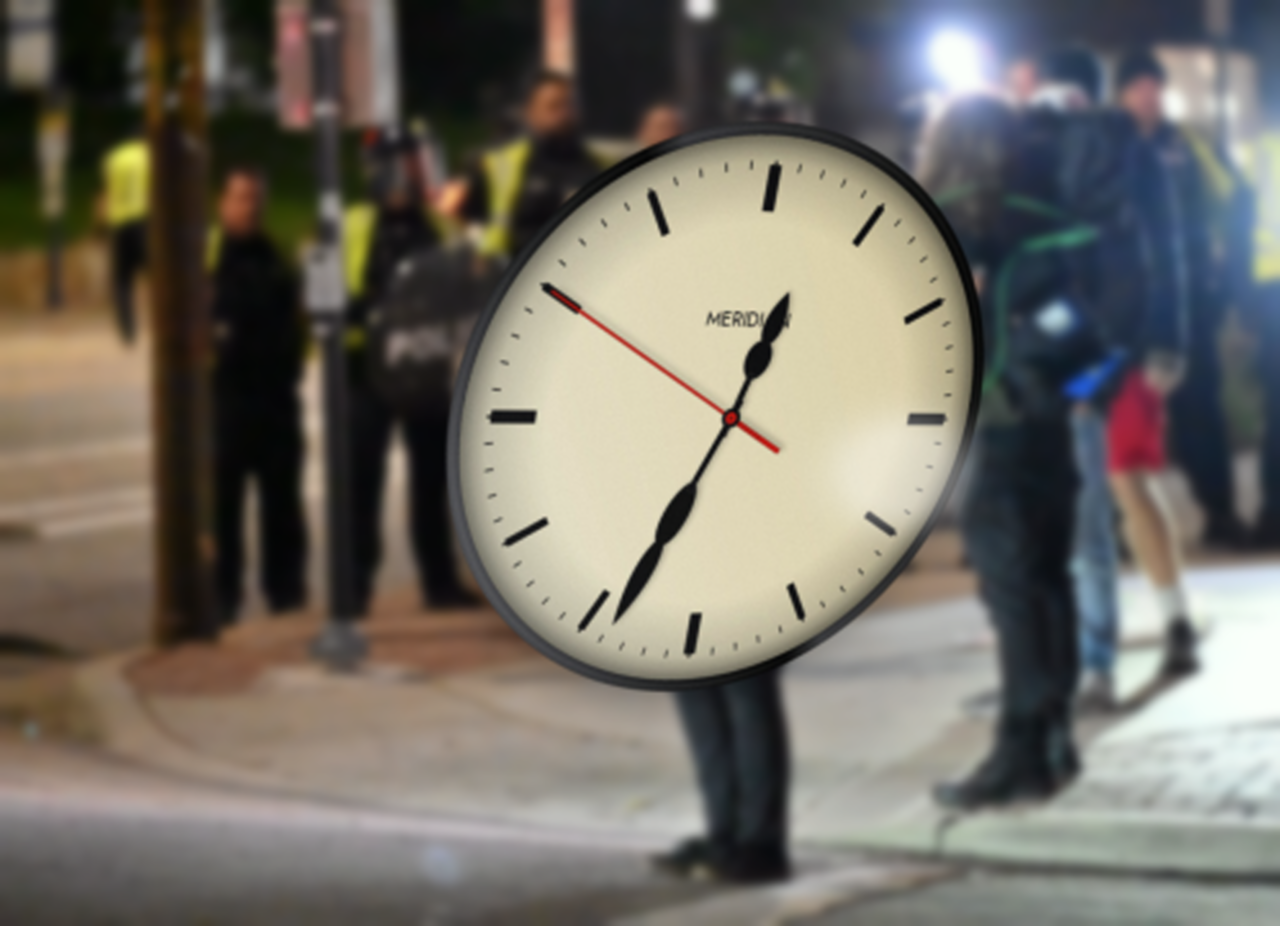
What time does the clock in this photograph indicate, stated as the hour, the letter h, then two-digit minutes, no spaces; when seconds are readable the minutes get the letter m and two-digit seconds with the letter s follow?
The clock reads 12h33m50s
